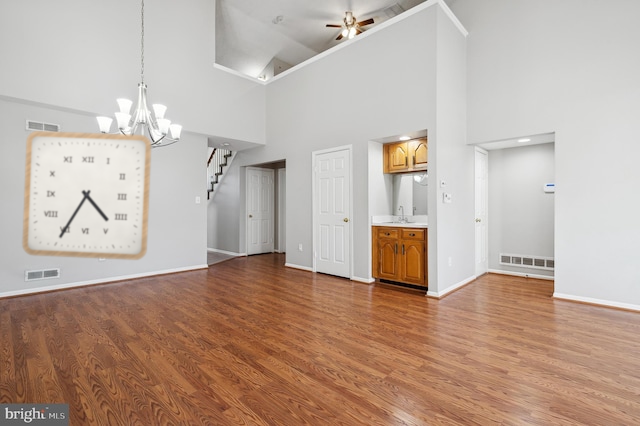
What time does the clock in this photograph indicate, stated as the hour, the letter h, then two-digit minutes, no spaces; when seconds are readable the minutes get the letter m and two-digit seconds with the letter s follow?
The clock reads 4h35
